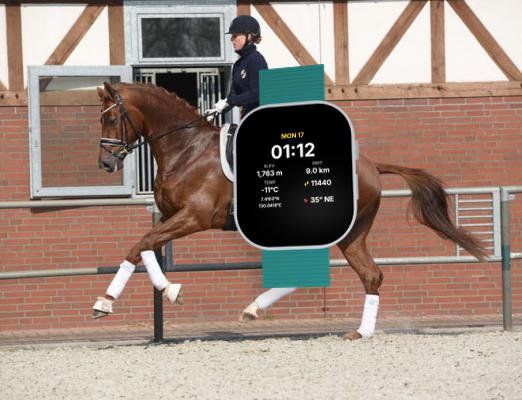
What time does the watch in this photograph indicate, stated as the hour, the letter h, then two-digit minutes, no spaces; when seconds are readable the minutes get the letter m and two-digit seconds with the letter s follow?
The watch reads 1h12
